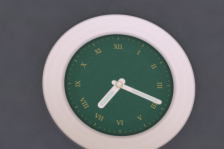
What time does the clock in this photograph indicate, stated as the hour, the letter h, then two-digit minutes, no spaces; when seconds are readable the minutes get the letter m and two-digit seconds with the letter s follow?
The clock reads 7h19
